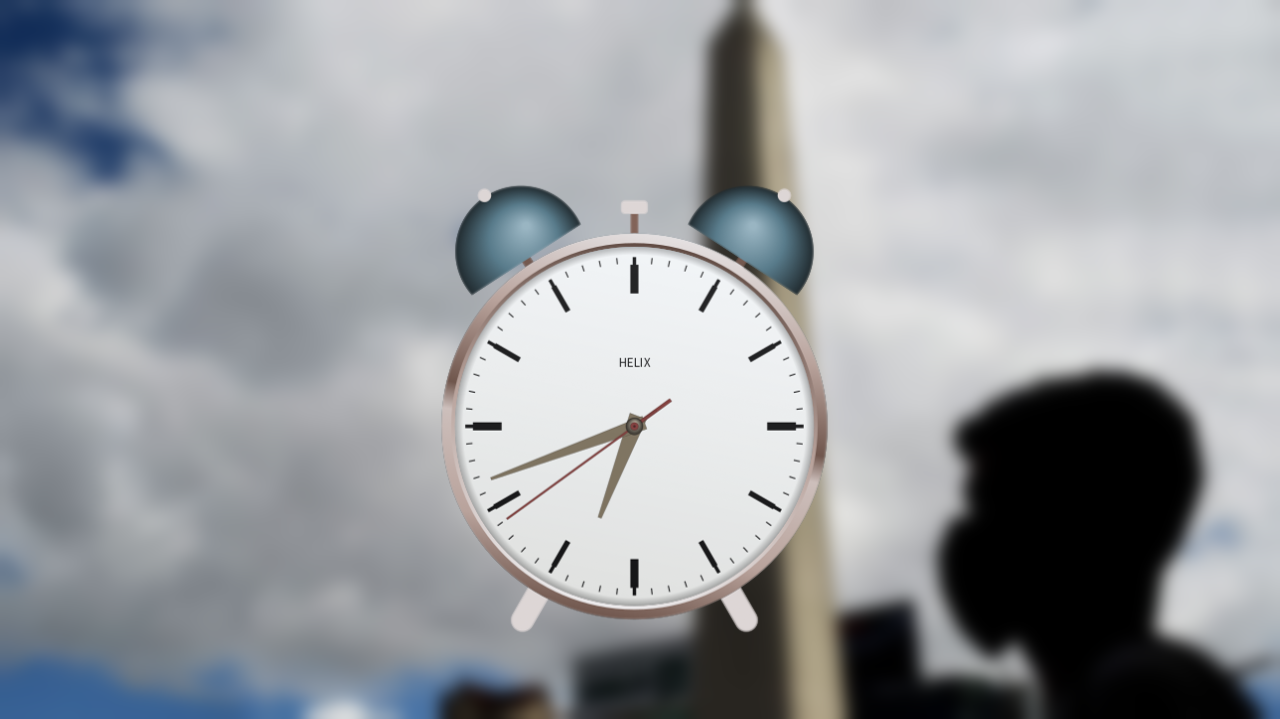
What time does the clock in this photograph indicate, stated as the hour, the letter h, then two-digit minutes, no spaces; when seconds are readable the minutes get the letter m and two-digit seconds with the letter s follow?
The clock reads 6h41m39s
